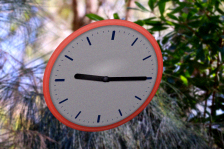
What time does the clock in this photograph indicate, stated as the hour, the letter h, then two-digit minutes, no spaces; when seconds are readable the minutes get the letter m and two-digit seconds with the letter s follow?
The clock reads 9h15
